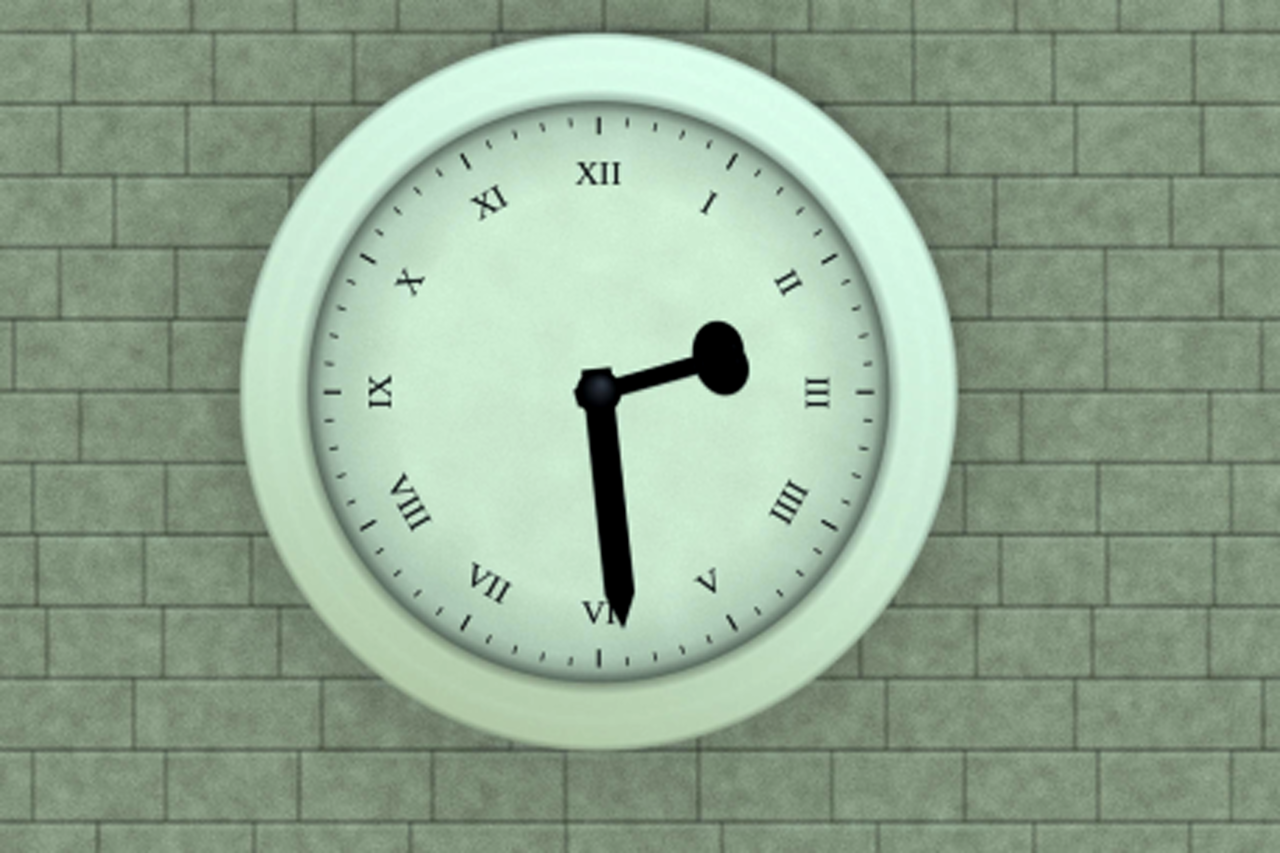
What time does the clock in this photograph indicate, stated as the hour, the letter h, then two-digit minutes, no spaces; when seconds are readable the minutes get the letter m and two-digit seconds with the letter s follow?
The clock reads 2h29
